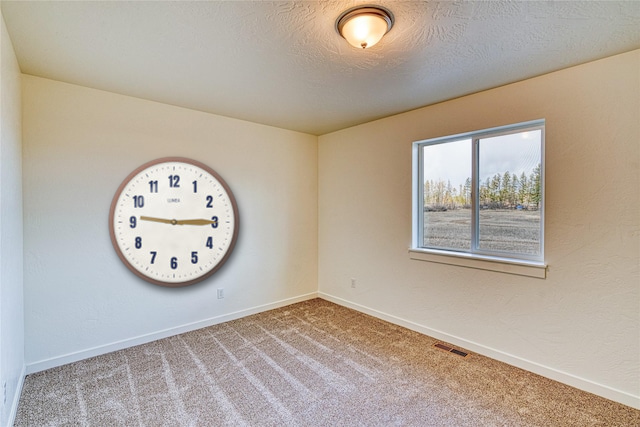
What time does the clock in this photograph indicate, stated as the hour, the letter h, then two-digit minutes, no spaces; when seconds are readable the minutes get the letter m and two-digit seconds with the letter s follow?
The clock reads 9h15
